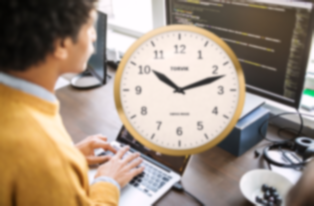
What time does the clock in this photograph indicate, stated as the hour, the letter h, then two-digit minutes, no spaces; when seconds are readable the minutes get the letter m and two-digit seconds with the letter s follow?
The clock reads 10h12
